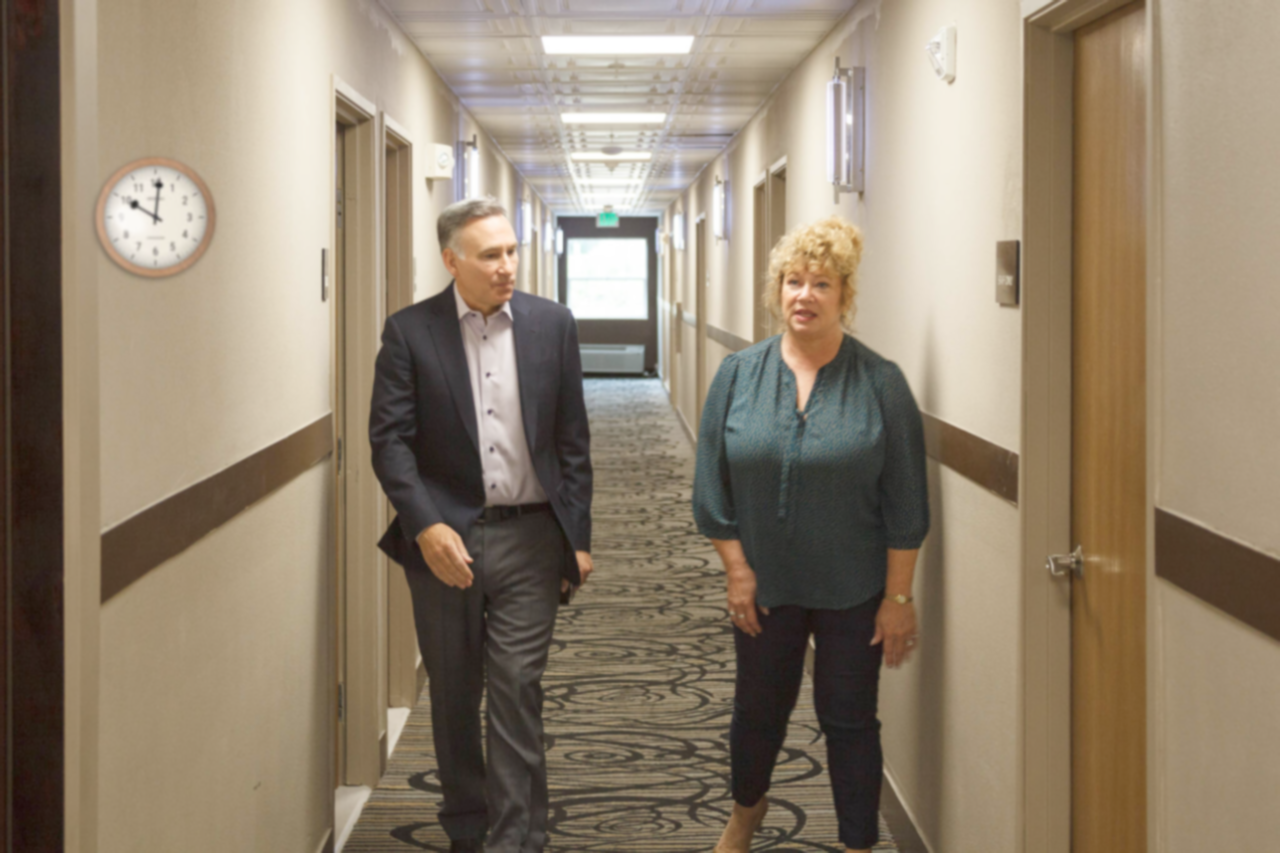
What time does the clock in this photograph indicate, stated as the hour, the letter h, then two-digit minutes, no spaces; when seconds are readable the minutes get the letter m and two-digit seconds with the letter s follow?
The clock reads 10h01
